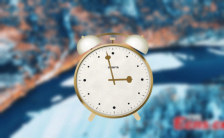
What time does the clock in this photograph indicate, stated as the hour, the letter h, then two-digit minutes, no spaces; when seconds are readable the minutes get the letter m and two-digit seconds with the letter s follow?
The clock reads 2h58
